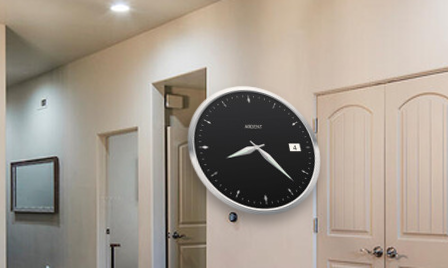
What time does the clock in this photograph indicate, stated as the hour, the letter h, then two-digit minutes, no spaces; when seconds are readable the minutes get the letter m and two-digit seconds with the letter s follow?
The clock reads 8h23
